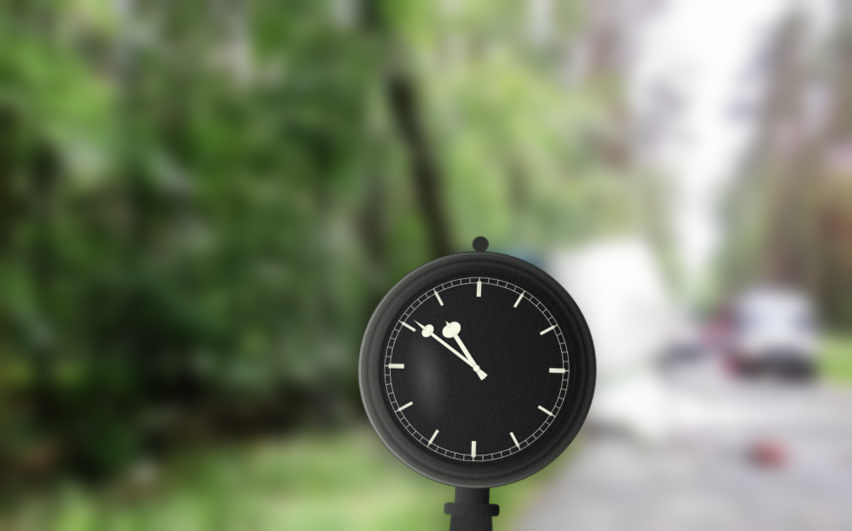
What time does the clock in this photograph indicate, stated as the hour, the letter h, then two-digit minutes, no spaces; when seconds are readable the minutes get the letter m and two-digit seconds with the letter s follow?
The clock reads 10h51
